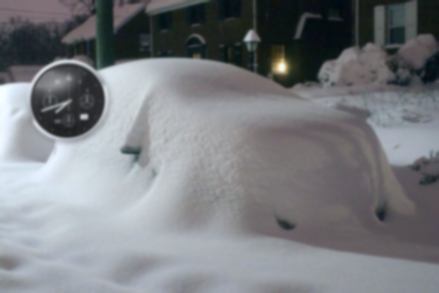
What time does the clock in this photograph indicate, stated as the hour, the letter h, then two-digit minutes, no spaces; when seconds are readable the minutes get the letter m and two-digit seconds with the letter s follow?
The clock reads 7h42
